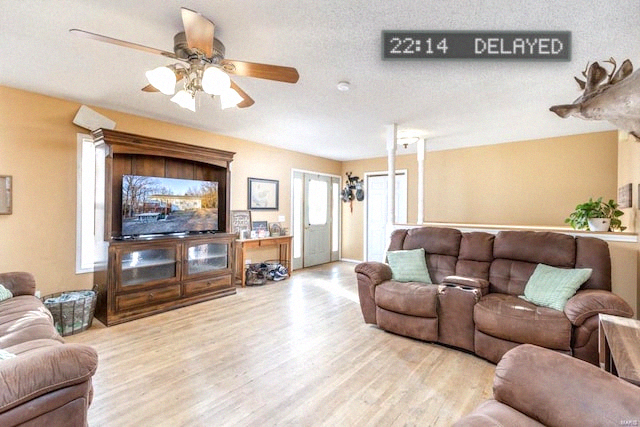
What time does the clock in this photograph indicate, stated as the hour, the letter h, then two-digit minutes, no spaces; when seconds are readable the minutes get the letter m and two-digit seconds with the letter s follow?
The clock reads 22h14
